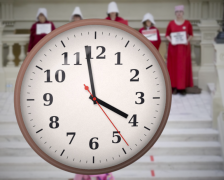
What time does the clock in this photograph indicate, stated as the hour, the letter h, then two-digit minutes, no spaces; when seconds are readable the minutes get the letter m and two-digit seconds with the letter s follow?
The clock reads 3h58m24s
